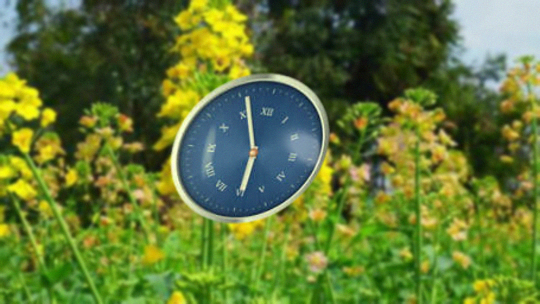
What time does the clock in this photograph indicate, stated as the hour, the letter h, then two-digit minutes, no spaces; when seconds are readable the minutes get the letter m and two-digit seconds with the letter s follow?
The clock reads 5h56
